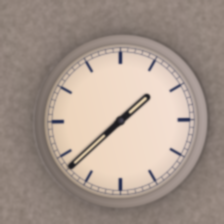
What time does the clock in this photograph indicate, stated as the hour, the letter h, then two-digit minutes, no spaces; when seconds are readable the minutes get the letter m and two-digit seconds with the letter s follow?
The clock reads 1h38
